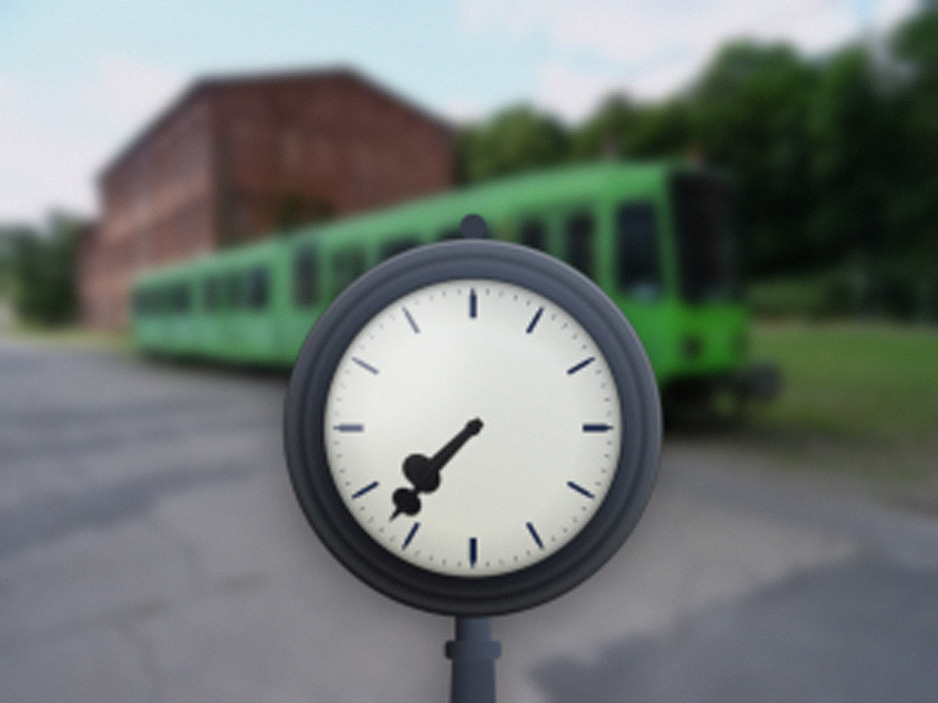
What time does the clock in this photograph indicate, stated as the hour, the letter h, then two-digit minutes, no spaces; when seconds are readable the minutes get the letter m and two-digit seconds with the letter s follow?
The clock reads 7h37
